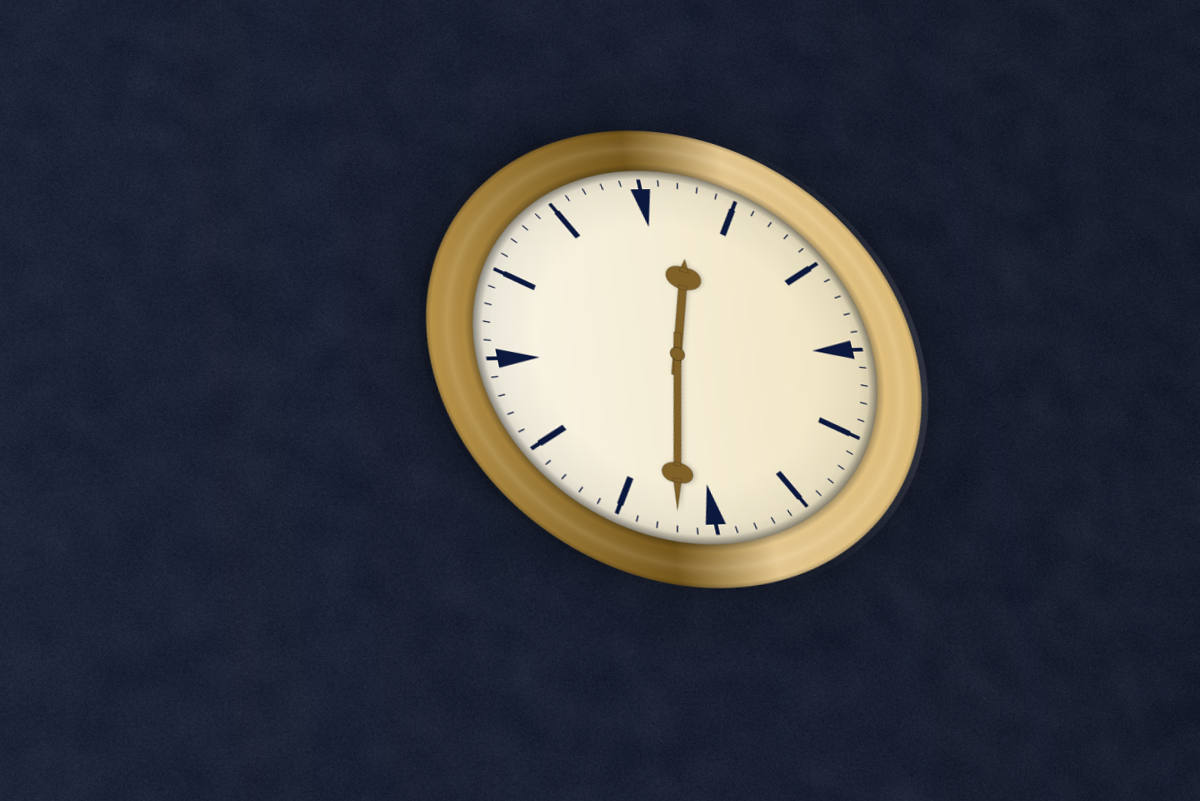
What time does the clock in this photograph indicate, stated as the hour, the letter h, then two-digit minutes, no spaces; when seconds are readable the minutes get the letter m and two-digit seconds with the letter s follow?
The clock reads 12h32
